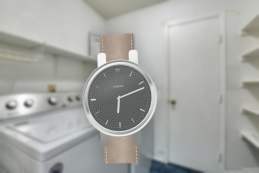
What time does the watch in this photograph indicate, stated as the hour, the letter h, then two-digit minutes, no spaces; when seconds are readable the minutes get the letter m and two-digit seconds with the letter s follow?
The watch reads 6h12
